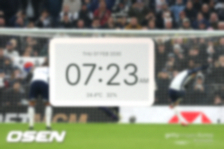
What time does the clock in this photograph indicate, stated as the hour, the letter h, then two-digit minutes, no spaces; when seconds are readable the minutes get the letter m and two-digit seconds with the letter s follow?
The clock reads 7h23
